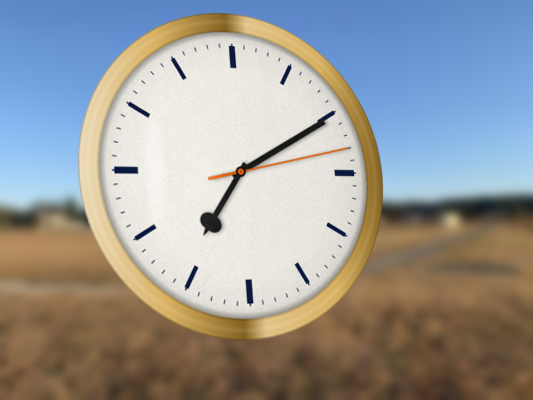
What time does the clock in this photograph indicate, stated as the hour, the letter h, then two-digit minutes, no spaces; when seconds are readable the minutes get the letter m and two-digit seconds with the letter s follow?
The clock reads 7h10m13s
